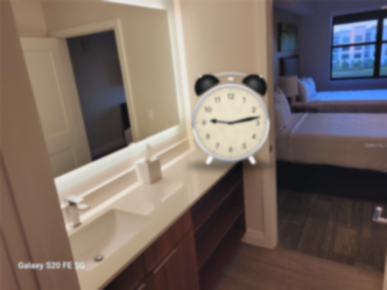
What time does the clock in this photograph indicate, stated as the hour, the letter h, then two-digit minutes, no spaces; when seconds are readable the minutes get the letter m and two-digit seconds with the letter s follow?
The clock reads 9h13
